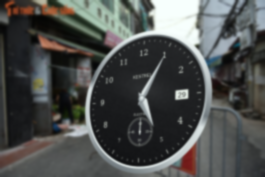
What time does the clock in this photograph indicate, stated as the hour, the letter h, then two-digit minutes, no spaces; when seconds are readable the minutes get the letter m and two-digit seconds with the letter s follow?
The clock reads 5h05
